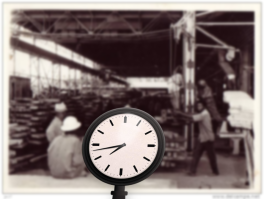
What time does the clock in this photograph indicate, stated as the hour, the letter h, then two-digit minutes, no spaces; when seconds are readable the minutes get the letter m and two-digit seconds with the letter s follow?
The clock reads 7h43
